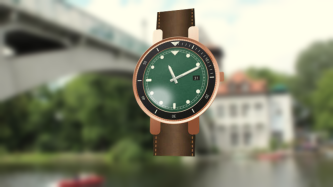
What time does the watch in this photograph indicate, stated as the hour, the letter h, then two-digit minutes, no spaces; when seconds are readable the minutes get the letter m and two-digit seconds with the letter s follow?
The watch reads 11h11
